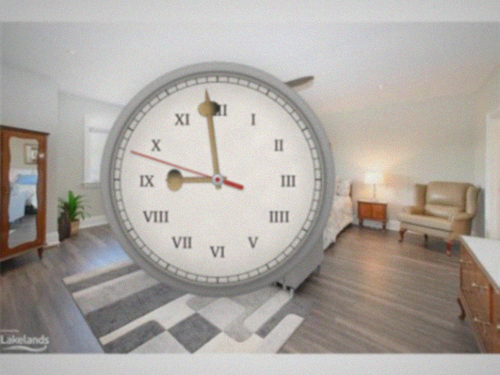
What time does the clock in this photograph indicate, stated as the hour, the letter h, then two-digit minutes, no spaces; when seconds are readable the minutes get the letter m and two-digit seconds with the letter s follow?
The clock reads 8h58m48s
